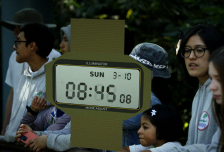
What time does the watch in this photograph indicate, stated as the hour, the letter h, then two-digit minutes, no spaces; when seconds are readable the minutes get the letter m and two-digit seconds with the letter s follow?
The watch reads 8h45m08s
